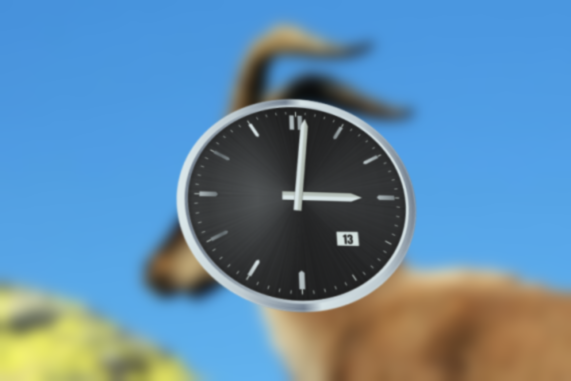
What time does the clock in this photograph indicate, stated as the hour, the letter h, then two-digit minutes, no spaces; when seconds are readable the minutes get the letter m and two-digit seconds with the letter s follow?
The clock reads 3h01
